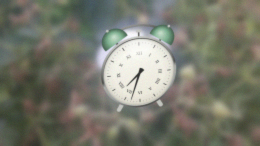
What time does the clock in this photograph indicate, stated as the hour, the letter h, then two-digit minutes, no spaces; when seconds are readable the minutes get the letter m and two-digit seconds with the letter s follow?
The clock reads 7h33
